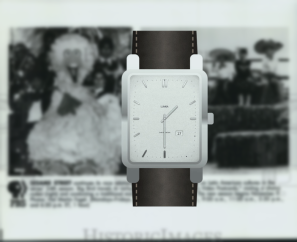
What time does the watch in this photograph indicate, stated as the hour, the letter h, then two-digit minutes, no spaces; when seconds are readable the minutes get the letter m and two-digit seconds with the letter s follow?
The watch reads 1h30
